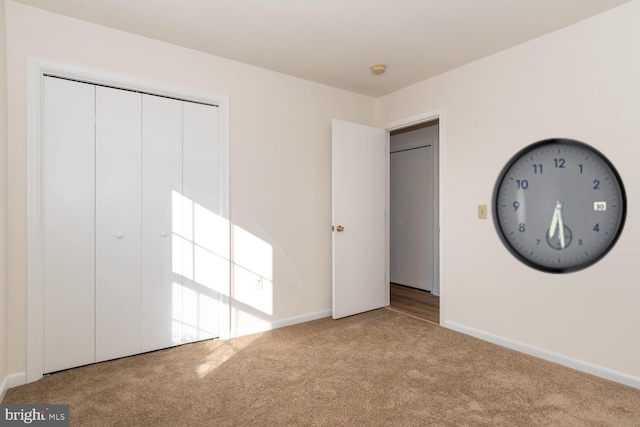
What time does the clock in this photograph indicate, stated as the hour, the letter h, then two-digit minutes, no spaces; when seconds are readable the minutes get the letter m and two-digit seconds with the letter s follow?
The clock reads 6h29
